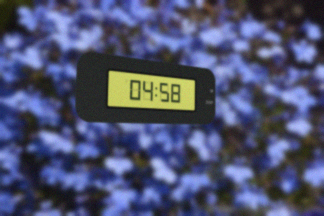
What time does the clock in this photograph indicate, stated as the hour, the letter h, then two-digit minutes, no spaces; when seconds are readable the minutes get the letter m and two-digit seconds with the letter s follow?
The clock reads 4h58
